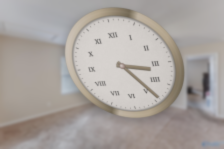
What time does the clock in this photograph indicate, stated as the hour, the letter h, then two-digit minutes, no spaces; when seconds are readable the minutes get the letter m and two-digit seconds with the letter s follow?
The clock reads 3h24
